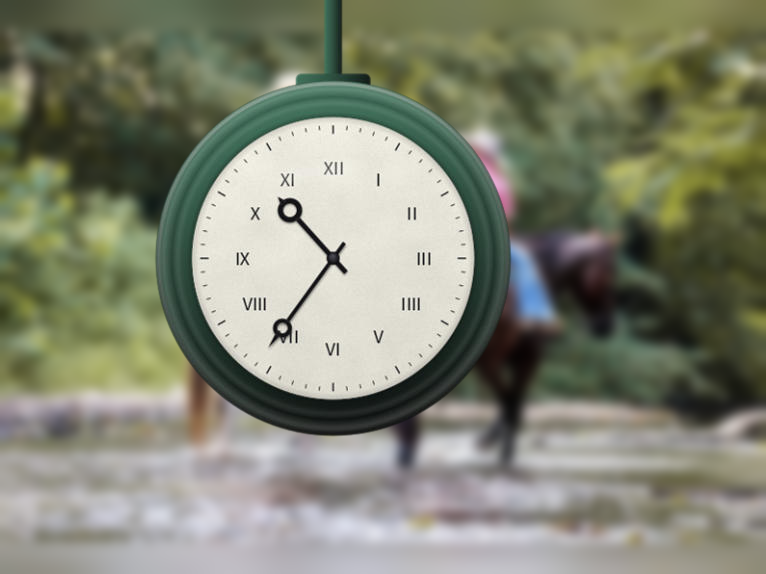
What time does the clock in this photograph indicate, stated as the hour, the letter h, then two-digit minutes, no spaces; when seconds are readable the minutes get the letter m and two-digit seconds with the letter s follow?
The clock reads 10h36
